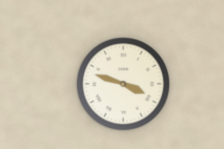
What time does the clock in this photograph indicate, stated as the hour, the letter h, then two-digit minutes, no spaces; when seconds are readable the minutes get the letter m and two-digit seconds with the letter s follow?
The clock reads 3h48
